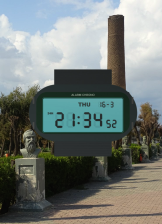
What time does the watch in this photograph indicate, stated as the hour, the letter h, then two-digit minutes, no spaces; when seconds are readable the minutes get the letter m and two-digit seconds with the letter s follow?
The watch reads 21h34m52s
